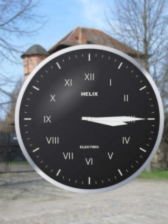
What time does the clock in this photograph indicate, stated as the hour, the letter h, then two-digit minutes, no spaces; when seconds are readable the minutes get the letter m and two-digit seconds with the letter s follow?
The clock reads 3h15
